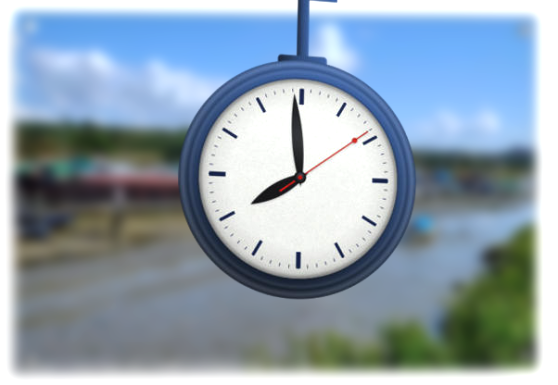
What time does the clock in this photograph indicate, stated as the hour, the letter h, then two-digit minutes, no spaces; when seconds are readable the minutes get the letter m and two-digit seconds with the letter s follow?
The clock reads 7h59m09s
